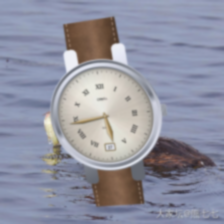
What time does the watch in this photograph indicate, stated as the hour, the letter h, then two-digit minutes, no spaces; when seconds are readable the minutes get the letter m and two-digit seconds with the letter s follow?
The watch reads 5h44
